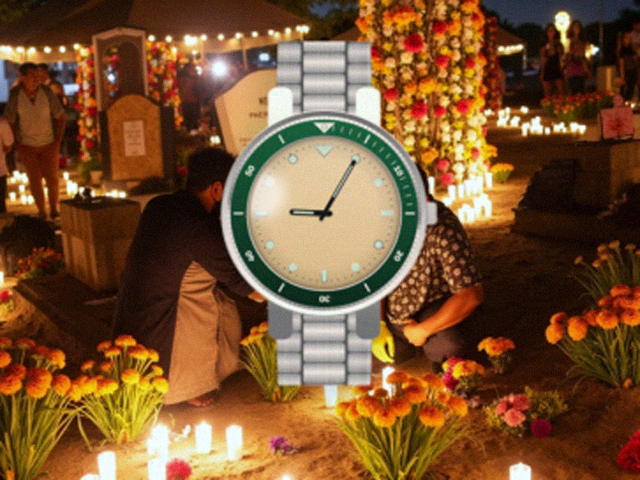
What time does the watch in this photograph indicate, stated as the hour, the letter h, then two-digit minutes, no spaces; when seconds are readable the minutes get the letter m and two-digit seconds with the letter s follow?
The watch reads 9h05
